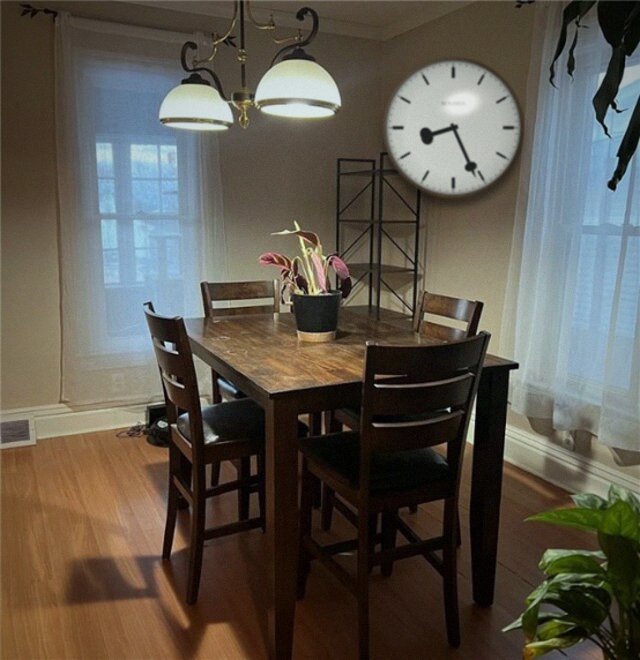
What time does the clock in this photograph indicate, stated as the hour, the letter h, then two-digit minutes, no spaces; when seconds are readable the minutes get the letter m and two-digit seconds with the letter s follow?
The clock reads 8h26
